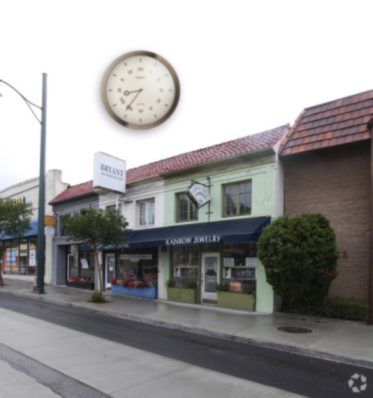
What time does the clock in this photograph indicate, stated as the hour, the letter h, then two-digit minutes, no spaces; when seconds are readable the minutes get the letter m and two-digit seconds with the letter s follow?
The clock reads 8h36
